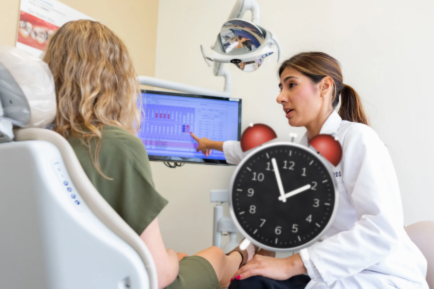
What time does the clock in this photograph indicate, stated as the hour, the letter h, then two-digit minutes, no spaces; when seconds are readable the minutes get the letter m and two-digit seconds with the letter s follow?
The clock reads 1h56
